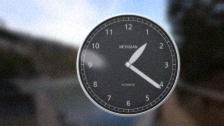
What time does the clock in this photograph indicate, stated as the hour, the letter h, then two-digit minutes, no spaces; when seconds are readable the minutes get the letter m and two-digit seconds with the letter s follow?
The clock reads 1h21
